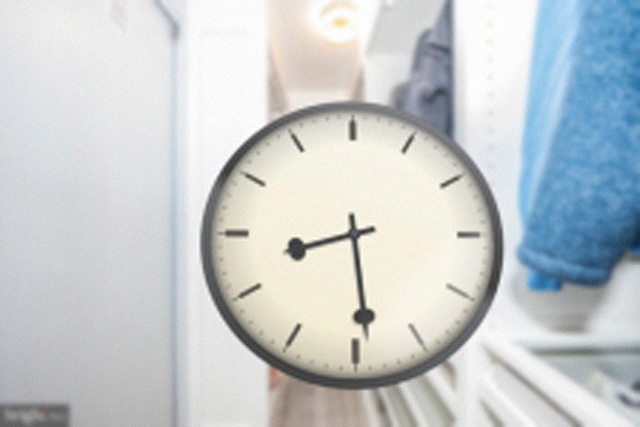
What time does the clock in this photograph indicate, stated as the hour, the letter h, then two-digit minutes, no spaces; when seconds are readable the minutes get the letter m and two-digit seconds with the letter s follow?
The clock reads 8h29
